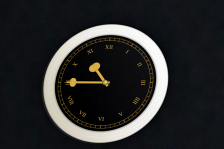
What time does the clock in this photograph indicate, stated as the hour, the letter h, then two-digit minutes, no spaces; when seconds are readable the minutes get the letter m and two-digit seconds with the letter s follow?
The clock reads 10h45
